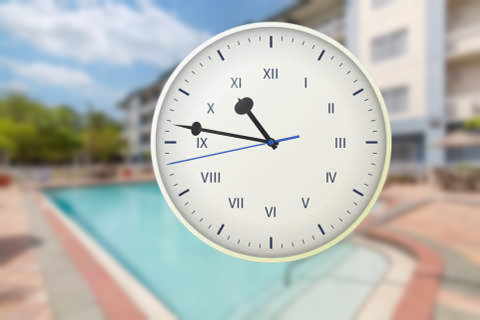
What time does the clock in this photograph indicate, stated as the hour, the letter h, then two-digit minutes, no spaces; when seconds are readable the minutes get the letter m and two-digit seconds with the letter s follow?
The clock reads 10h46m43s
